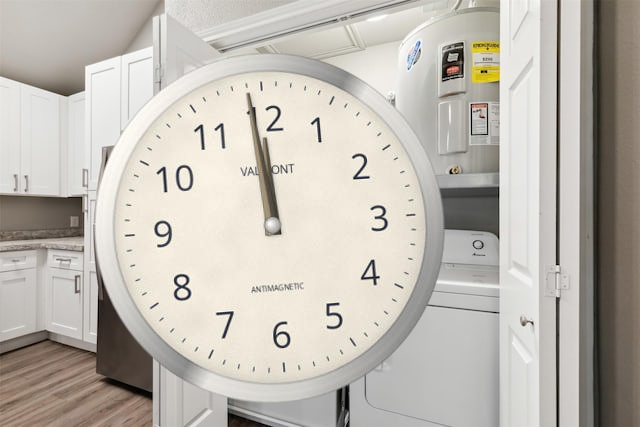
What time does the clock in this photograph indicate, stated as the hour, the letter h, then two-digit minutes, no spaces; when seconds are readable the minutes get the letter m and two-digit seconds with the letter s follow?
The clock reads 11h59
